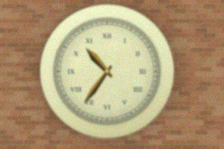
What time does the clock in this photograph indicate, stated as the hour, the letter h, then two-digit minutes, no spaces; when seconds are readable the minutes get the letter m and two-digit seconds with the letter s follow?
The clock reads 10h36
